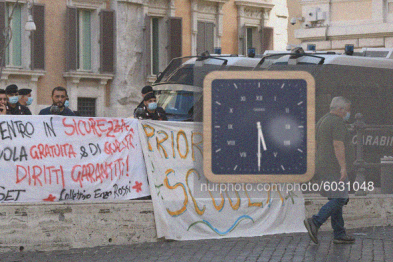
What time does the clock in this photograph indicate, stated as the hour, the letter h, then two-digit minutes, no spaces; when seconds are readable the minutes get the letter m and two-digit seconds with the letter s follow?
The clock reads 5h30
